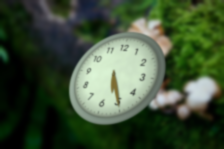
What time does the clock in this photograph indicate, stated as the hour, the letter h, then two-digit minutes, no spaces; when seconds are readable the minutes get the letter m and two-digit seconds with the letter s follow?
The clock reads 5h25
